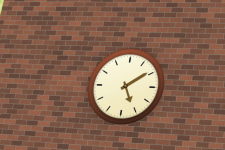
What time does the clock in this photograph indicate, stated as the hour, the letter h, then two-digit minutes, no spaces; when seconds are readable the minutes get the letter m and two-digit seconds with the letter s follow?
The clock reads 5h09
